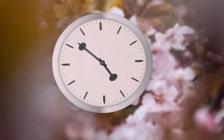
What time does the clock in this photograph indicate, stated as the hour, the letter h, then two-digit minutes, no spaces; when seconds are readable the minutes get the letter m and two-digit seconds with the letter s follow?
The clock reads 4h52
